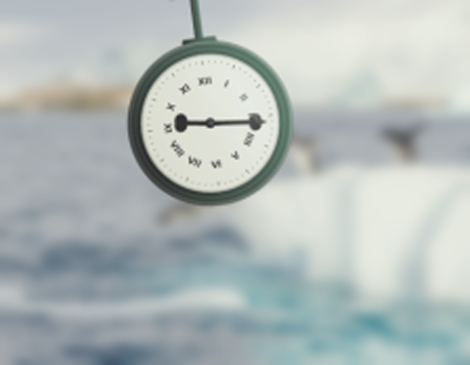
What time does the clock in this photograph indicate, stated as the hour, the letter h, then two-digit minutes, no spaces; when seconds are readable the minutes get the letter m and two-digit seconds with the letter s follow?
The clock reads 9h16
